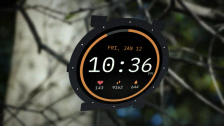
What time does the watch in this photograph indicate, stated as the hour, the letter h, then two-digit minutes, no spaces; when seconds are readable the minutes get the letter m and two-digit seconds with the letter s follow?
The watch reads 10h36
